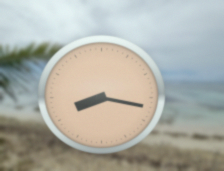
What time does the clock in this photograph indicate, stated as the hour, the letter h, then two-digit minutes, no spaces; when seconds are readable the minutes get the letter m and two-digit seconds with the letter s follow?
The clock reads 8h17
